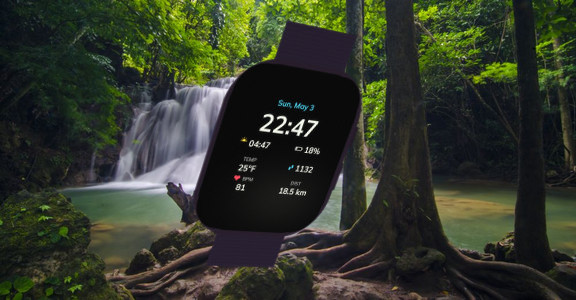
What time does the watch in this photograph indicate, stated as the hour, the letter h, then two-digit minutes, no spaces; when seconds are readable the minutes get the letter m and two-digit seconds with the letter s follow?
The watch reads 22h47
